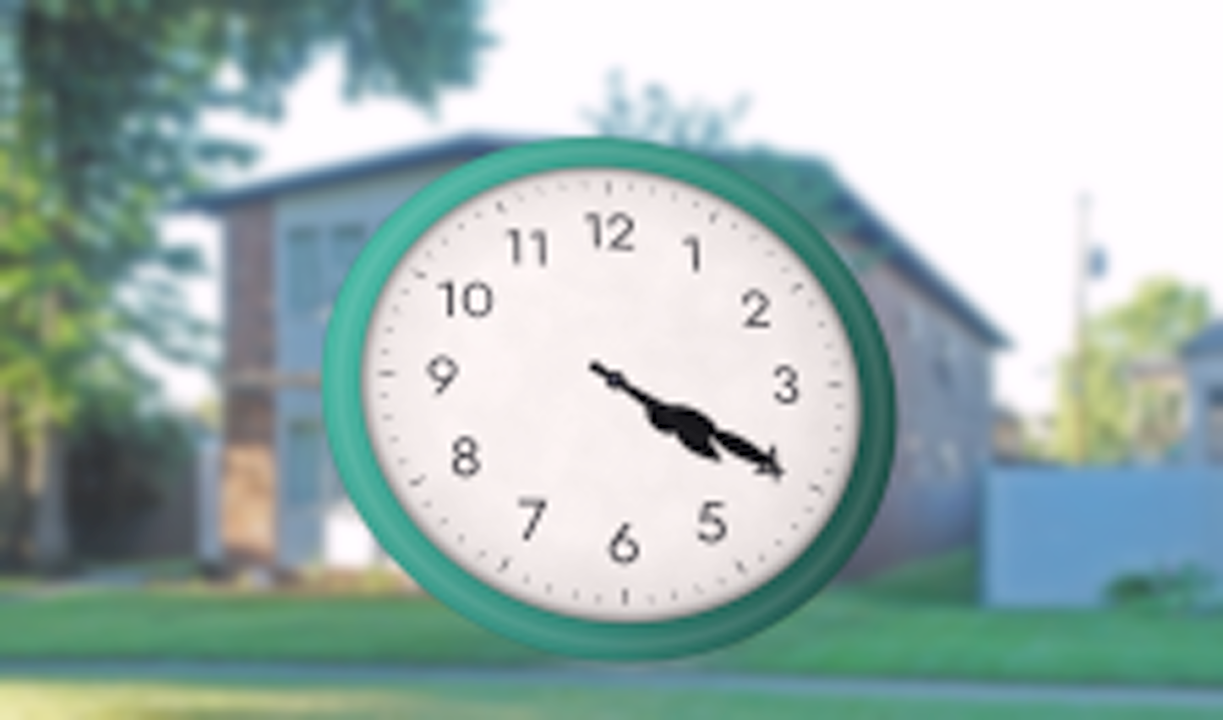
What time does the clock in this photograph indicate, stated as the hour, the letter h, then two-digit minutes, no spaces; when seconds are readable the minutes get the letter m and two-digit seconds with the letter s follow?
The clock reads 4h20
